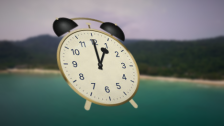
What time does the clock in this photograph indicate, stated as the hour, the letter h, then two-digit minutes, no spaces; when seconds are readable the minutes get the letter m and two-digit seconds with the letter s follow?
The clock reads 1h00
